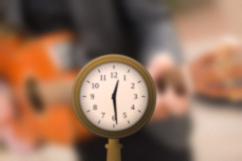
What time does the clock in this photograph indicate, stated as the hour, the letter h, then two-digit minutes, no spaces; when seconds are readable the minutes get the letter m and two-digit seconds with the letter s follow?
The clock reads 12h29
